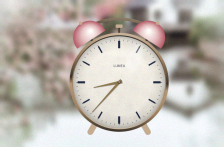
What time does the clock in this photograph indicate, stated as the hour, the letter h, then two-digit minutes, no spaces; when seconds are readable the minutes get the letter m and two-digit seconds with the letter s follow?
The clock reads 8h37
